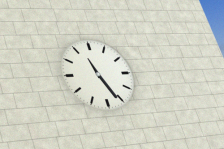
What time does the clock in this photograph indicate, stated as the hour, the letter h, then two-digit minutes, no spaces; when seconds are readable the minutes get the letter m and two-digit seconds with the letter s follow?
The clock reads 11h26
